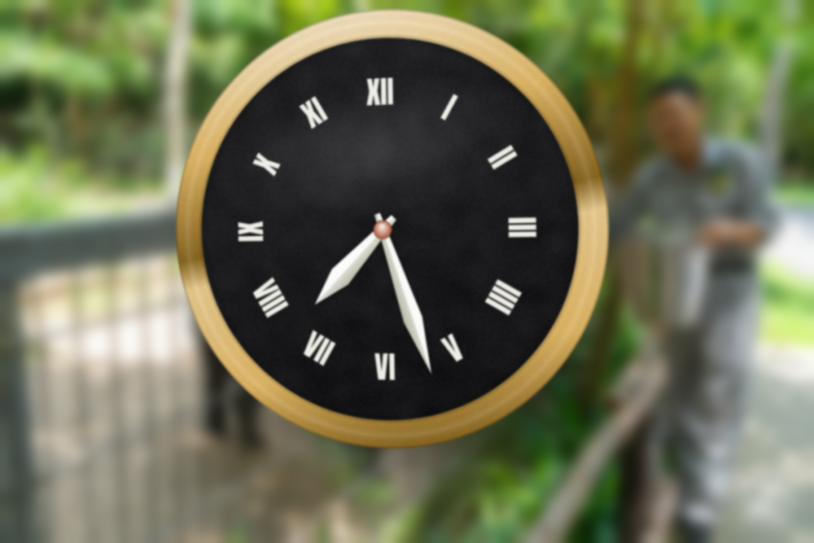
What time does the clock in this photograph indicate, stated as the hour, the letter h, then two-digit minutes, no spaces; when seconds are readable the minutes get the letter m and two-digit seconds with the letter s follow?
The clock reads 7h27
